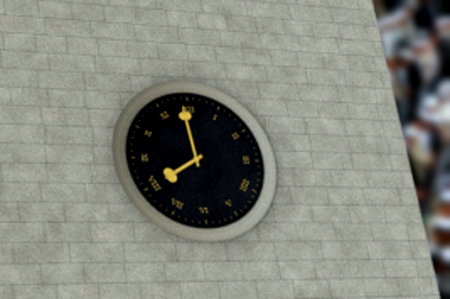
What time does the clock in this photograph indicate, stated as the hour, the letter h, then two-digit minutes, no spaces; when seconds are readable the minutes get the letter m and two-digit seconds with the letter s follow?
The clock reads 7h59
